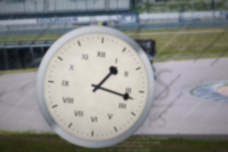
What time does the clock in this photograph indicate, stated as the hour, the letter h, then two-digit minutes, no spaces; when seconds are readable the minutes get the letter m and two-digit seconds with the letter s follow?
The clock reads 1h17
